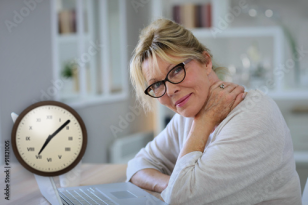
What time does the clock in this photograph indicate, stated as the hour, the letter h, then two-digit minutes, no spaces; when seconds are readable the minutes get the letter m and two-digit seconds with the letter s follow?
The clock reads 7h08
